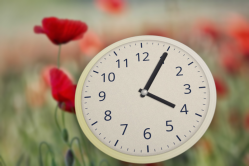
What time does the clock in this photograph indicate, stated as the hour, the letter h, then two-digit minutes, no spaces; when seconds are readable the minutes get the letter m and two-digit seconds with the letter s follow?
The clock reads 4h05
